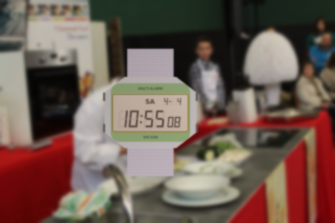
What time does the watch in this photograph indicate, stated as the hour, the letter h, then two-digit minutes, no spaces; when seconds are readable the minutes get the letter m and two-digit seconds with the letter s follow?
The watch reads 10h55m08s
